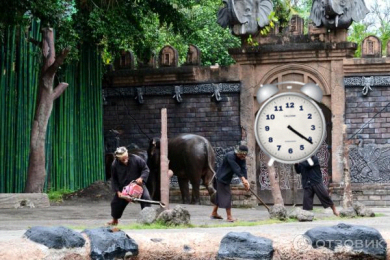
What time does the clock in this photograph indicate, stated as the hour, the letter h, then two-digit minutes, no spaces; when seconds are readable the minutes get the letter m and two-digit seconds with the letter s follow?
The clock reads 4h21
